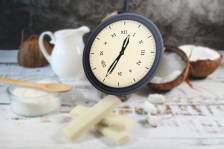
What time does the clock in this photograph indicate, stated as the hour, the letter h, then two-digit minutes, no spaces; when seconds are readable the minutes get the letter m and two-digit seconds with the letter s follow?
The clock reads 12h35
